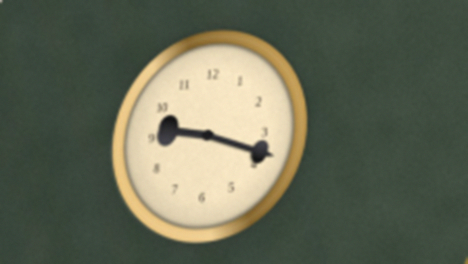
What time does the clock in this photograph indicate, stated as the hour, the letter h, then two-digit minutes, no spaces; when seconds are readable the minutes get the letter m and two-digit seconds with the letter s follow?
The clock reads 9h18
